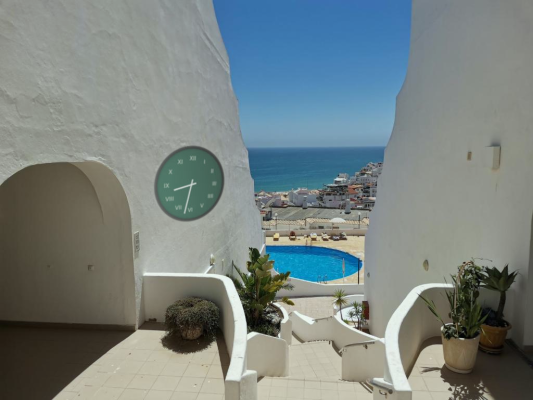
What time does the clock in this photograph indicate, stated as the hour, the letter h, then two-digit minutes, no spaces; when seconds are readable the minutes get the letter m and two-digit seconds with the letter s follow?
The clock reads 8h32
